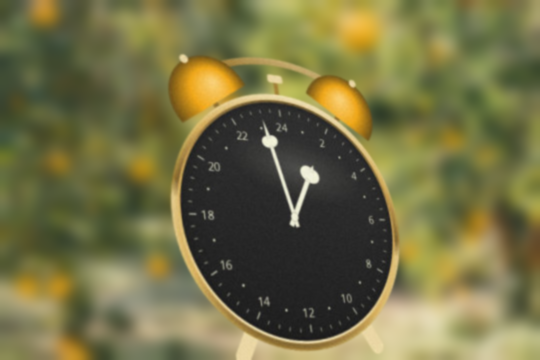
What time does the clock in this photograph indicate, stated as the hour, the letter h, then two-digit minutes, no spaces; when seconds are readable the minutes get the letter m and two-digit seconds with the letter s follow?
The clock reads 1h58
